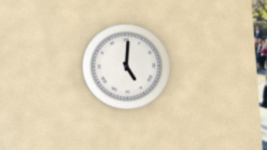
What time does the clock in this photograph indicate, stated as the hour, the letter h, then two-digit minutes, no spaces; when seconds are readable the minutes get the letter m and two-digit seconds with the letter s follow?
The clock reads 5h01
